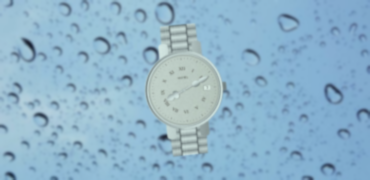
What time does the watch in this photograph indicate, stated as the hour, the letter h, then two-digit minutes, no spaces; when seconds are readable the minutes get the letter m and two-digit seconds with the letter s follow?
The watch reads 8h11
